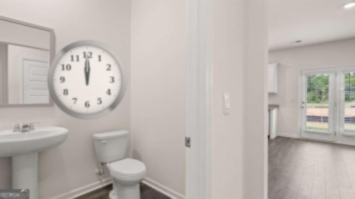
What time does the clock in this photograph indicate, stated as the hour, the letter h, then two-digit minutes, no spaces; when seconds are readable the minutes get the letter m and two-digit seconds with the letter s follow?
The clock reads 12h00
